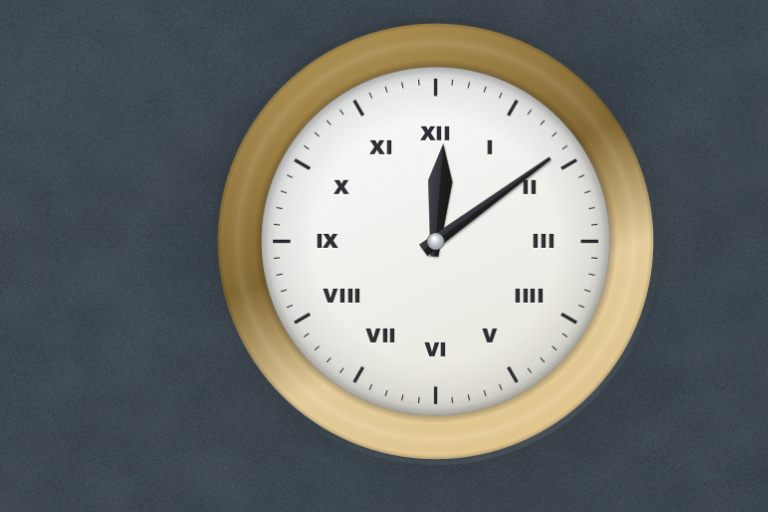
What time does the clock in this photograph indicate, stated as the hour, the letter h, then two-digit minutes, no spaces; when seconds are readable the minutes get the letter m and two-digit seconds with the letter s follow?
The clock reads 12h09
